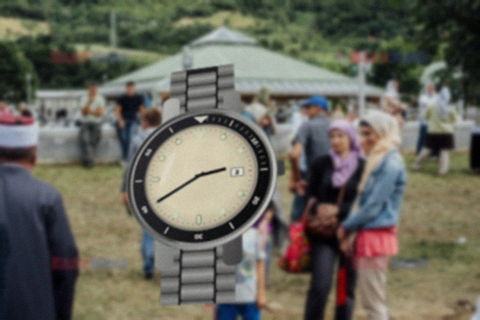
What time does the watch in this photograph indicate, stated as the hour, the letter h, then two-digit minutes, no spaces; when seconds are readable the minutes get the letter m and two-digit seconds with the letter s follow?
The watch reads 2h40
